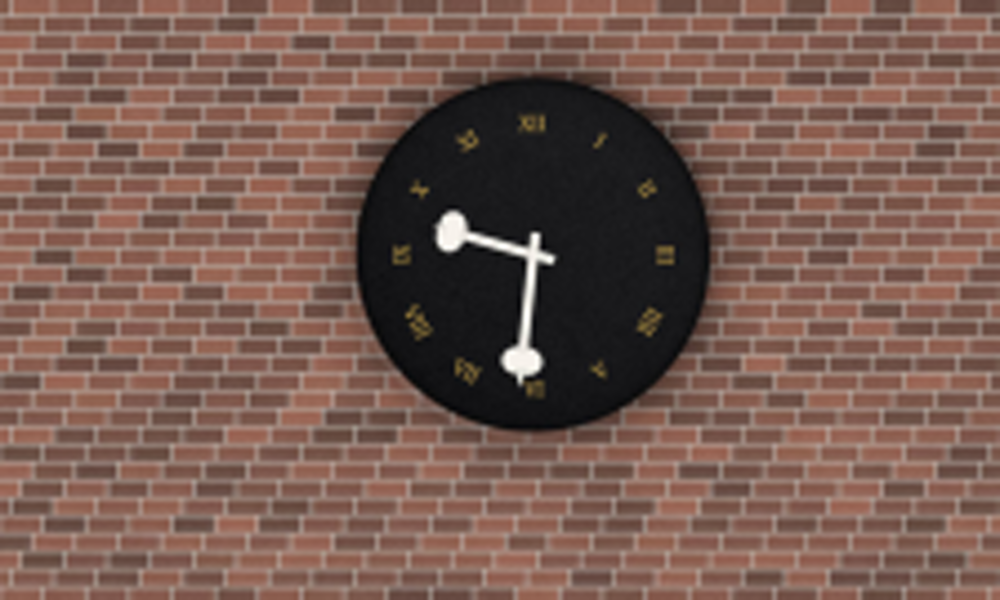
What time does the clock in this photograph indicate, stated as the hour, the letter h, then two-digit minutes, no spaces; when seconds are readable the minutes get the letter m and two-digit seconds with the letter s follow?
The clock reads 9h31
